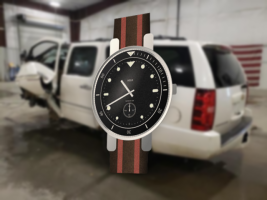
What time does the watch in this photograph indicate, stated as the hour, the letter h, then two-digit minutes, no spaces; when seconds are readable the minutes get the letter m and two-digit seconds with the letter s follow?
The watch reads 10h41
